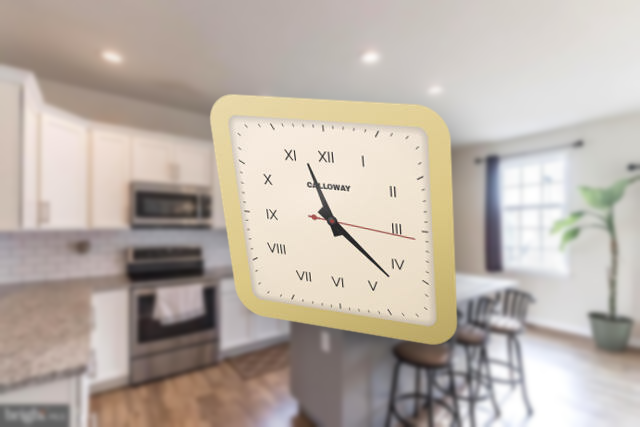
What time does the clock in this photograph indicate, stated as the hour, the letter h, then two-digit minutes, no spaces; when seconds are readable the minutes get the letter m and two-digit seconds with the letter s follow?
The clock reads 11h22m16s
